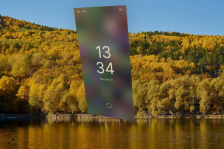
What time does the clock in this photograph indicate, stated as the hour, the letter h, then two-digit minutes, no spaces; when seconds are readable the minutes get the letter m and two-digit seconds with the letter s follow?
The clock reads 13h34
